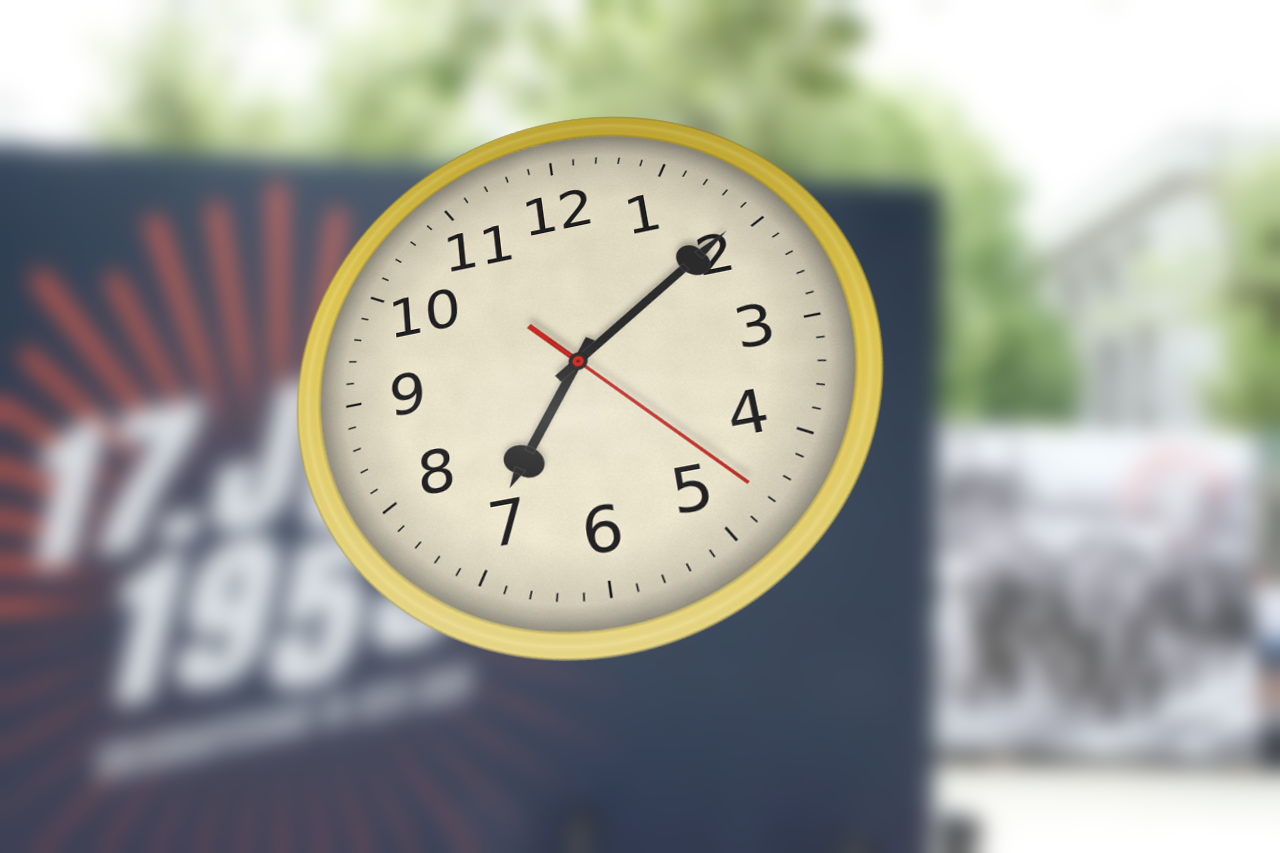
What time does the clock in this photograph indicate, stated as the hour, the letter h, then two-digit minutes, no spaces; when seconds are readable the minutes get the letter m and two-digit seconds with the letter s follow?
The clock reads 7h09m23s
